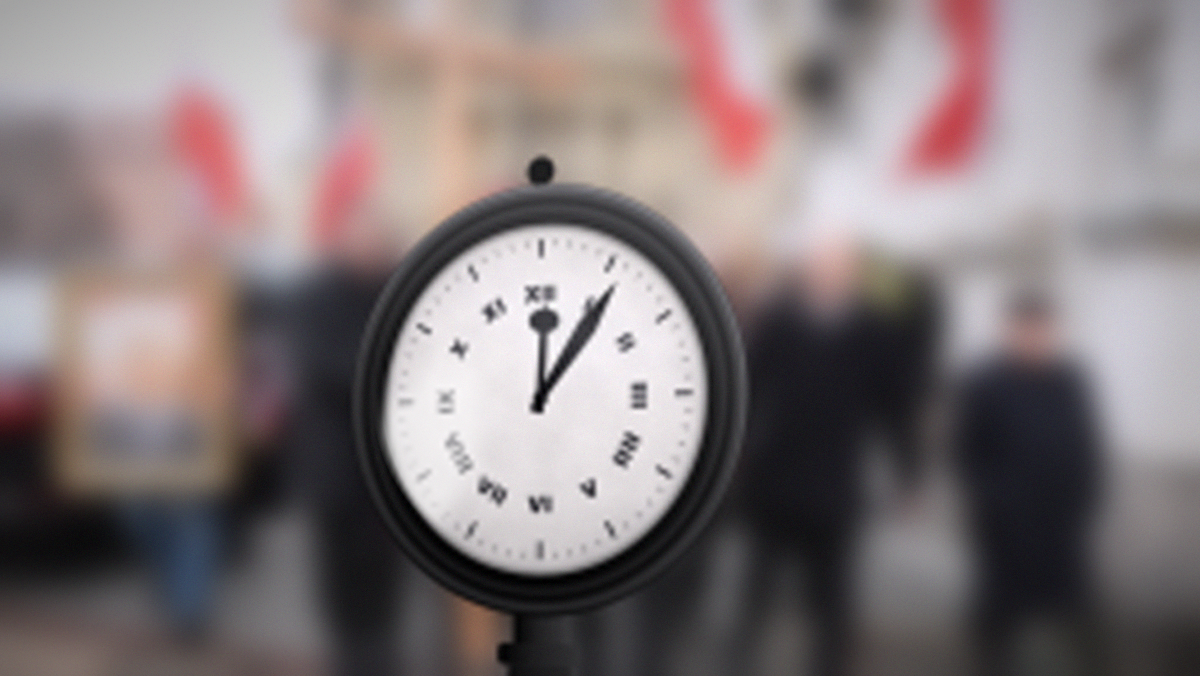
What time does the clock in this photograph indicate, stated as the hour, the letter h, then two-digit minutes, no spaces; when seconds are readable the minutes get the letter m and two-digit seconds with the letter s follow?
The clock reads 12h06
